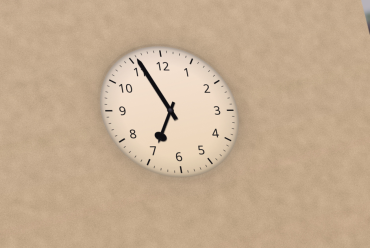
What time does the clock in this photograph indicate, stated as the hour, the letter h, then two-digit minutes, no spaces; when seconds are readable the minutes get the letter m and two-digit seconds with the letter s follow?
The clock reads 6h56
